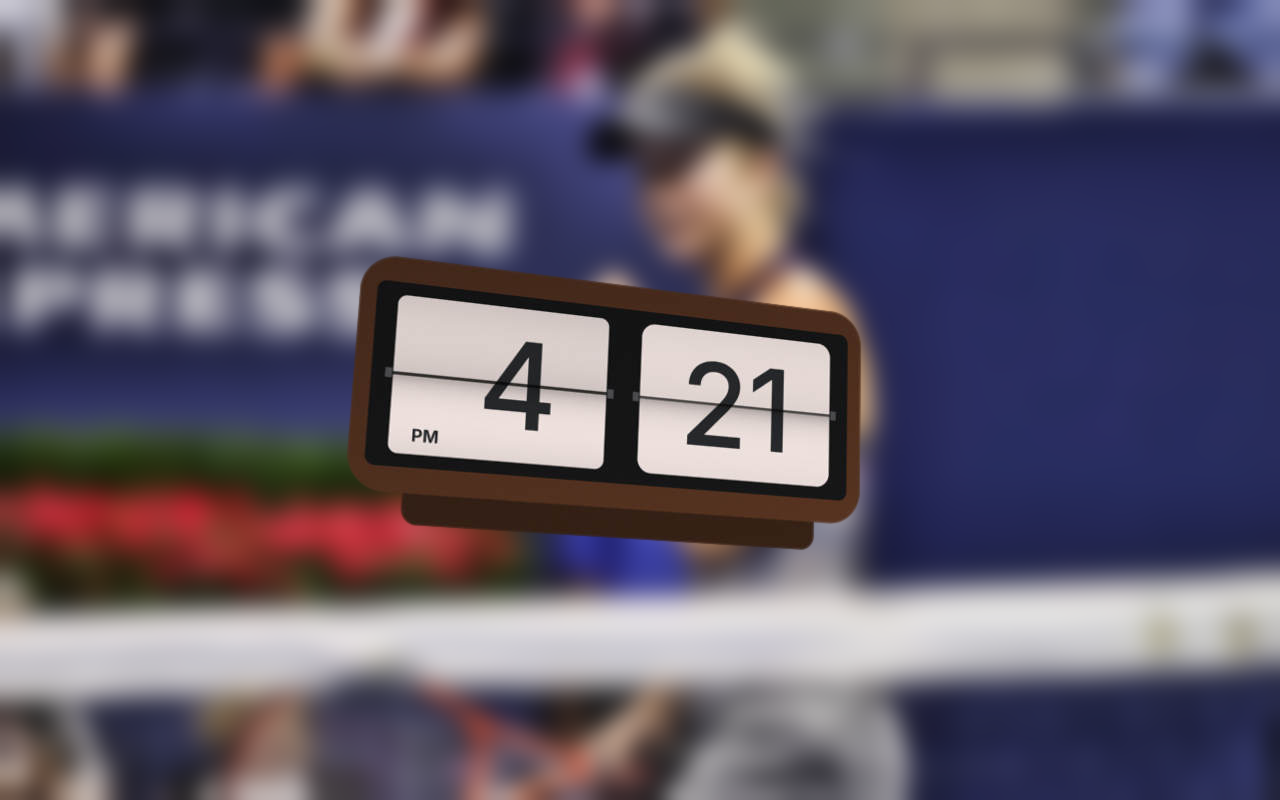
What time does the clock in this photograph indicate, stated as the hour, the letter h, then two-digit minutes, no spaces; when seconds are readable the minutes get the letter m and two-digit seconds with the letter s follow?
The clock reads 4h21
